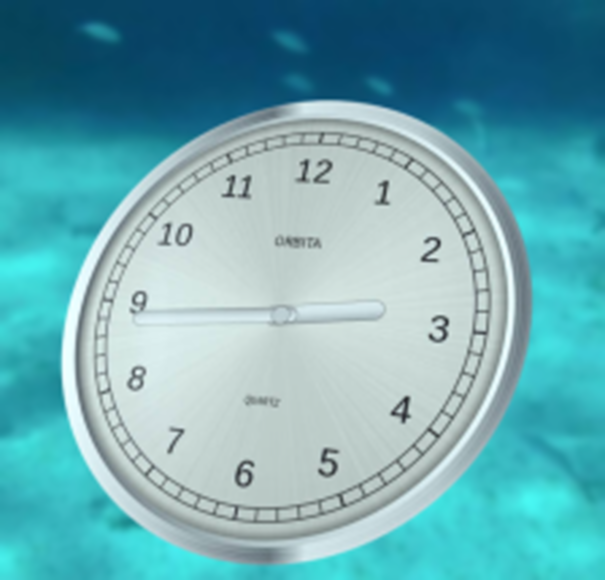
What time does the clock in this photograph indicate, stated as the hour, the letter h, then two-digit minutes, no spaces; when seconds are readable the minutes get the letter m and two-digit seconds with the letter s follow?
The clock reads 2h44
